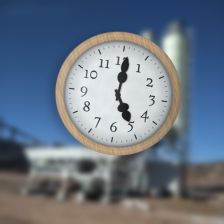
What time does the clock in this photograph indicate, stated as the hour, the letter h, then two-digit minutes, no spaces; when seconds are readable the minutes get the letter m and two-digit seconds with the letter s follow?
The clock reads 5h01
